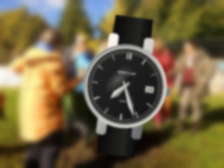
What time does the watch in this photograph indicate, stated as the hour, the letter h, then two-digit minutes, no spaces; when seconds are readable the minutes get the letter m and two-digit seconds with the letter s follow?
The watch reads 7h26
